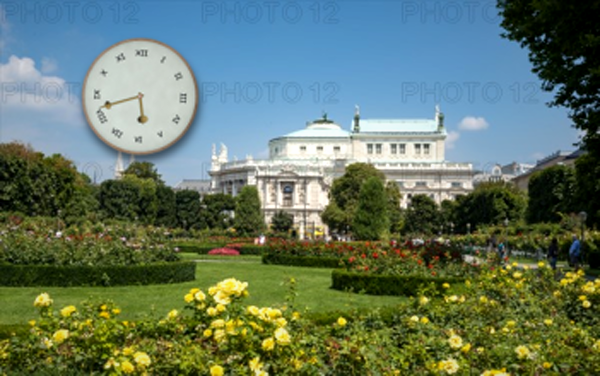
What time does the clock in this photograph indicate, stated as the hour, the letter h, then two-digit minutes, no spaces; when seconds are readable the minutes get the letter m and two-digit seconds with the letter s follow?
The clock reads 5h42
